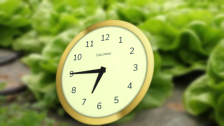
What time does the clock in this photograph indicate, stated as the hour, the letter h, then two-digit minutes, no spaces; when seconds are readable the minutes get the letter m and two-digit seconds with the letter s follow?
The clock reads 6h45
